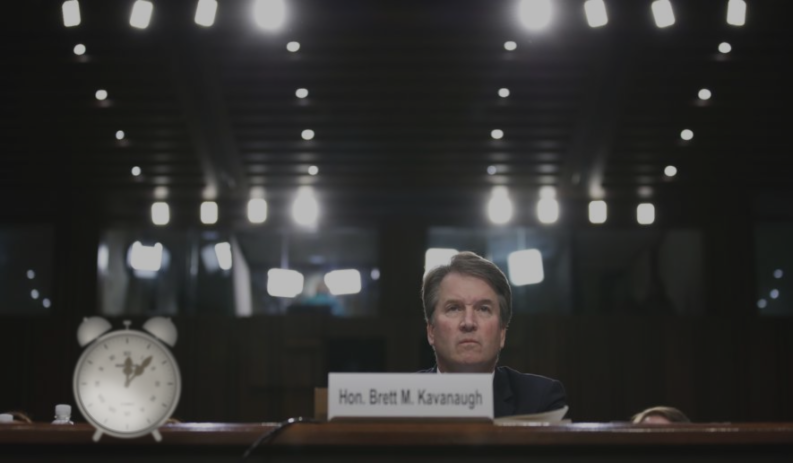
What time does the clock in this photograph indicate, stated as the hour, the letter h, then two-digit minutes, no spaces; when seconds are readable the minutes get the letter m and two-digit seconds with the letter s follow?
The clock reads 12h07
